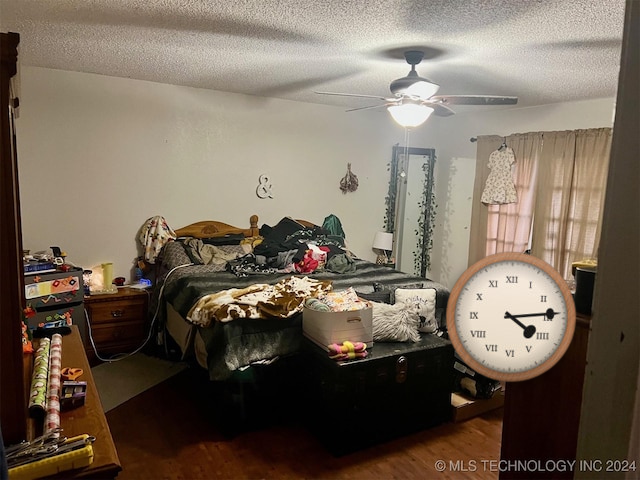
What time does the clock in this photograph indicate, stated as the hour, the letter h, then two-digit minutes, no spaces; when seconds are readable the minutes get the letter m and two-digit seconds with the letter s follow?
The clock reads 4h14
